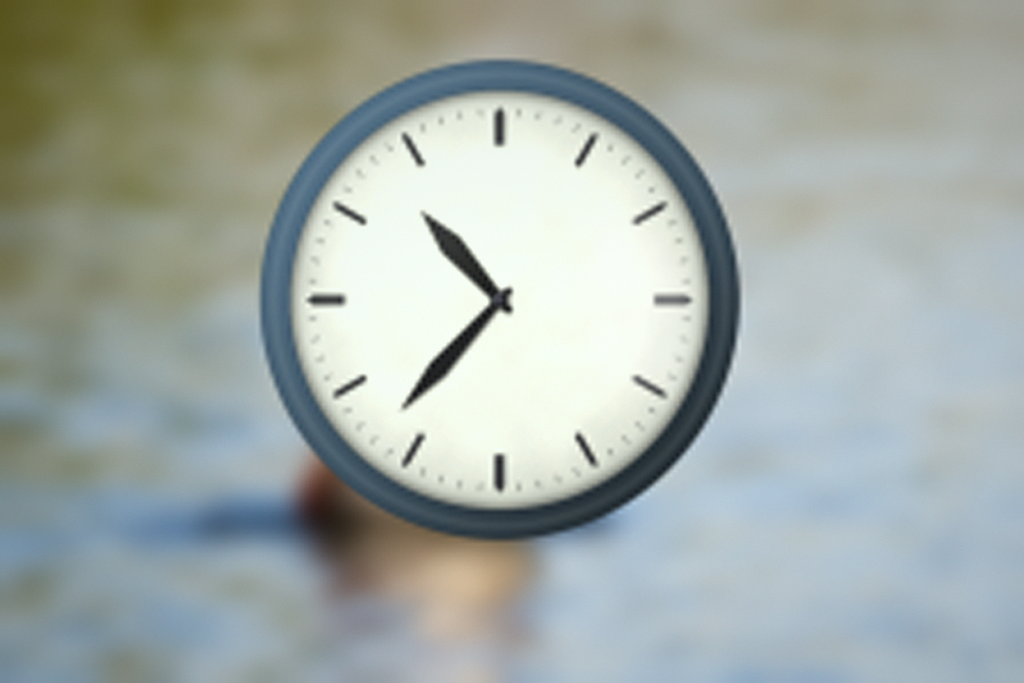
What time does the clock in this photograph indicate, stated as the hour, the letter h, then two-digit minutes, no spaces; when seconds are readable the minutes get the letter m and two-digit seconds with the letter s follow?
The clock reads 10h37
